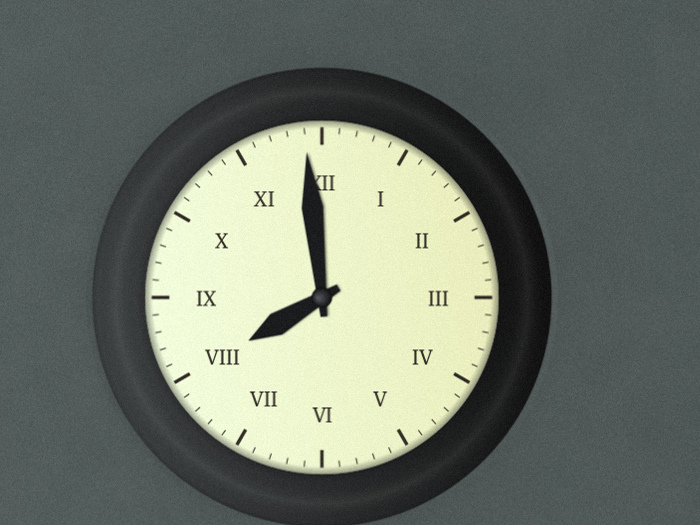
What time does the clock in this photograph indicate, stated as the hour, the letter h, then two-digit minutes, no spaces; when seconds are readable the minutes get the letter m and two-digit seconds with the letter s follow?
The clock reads 7h59
